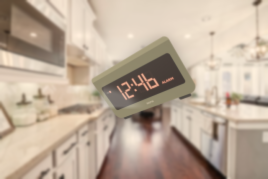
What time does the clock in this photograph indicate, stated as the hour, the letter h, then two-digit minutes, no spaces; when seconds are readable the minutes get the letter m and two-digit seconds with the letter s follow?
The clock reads 12h46
